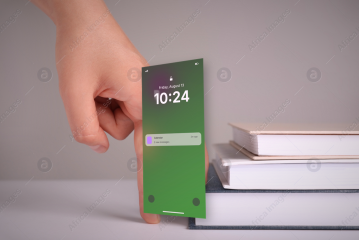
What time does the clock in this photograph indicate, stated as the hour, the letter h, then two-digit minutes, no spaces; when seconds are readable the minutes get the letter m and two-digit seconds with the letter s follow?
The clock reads 10h24
